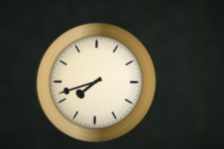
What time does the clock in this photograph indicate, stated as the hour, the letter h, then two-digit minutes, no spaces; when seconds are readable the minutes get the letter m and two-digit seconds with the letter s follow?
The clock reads 7h42
